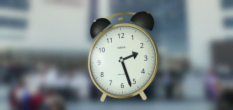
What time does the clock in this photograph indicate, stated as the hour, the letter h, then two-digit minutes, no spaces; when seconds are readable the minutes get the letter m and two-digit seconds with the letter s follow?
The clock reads 2h27
